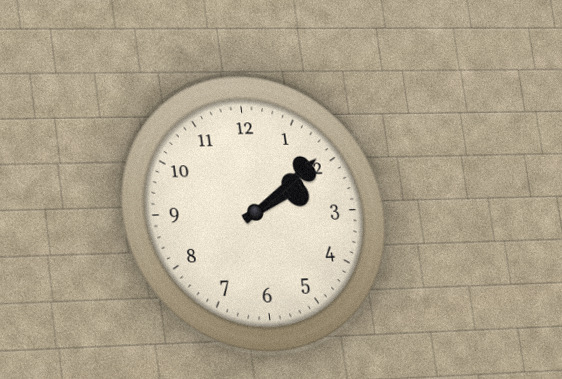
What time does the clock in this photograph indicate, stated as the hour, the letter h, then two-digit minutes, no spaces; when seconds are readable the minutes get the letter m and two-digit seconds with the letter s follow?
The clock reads 2h09
